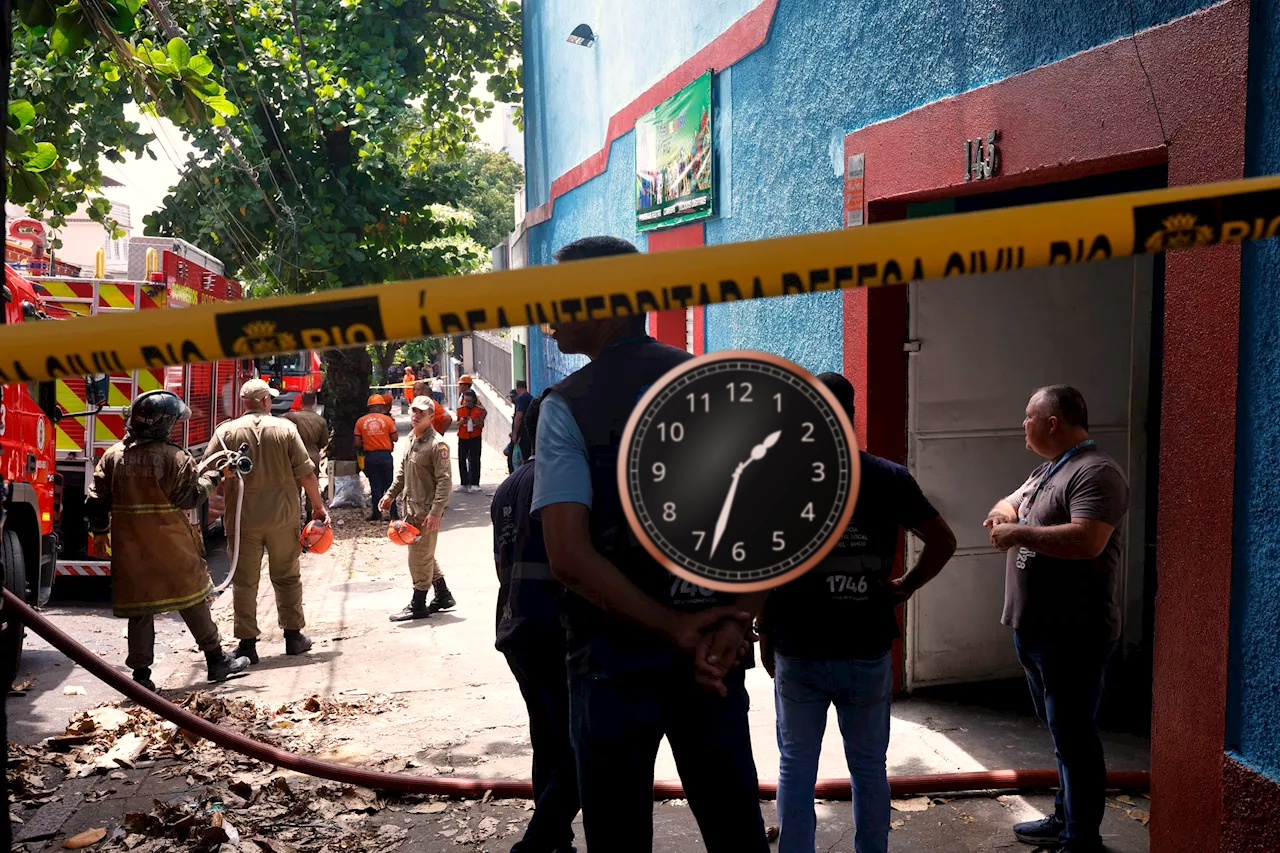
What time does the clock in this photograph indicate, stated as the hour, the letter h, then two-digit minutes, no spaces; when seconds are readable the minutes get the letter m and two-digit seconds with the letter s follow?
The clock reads 1h33
